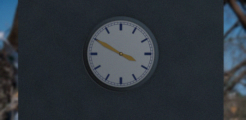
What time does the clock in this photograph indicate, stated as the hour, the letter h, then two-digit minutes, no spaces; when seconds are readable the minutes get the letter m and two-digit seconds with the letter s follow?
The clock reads 3h50
